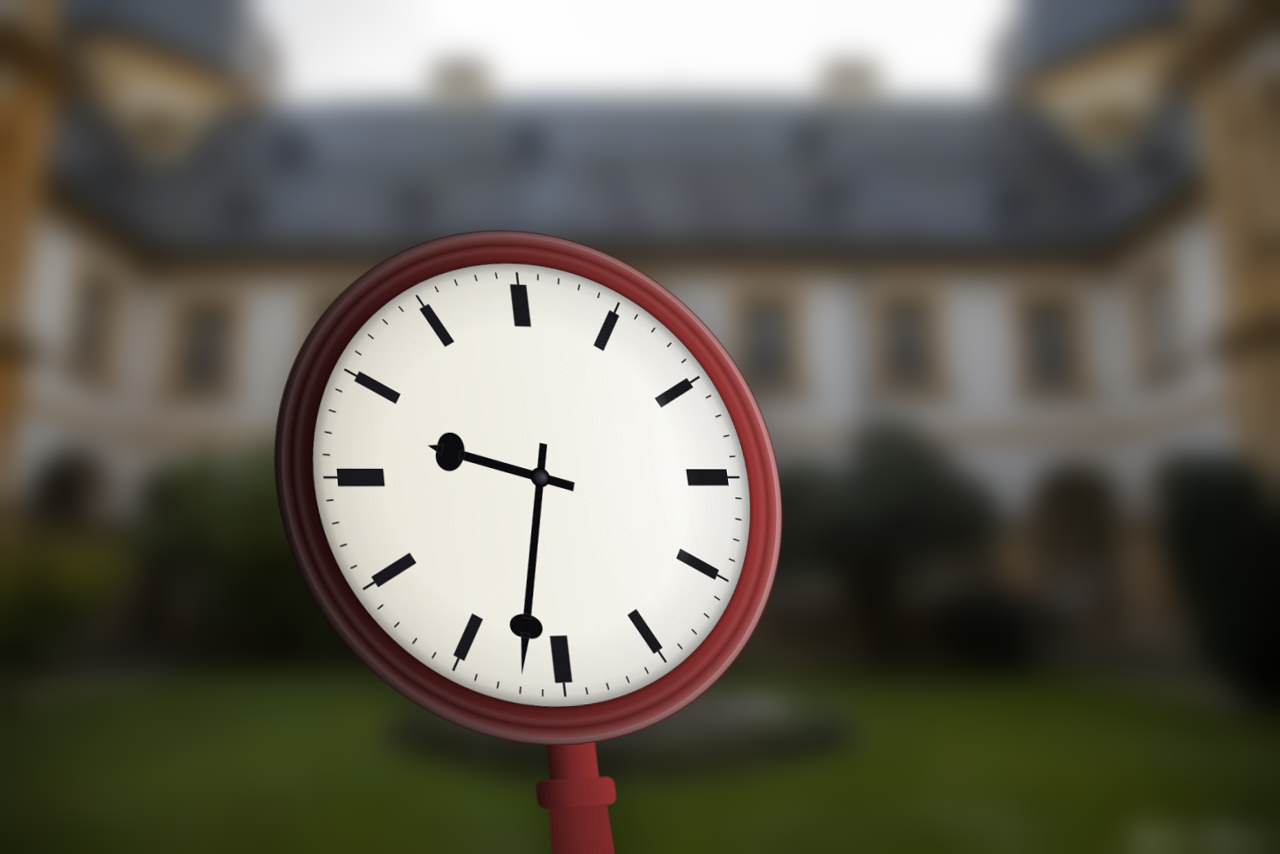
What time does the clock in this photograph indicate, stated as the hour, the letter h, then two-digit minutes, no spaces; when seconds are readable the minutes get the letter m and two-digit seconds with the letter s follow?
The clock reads 9h32
